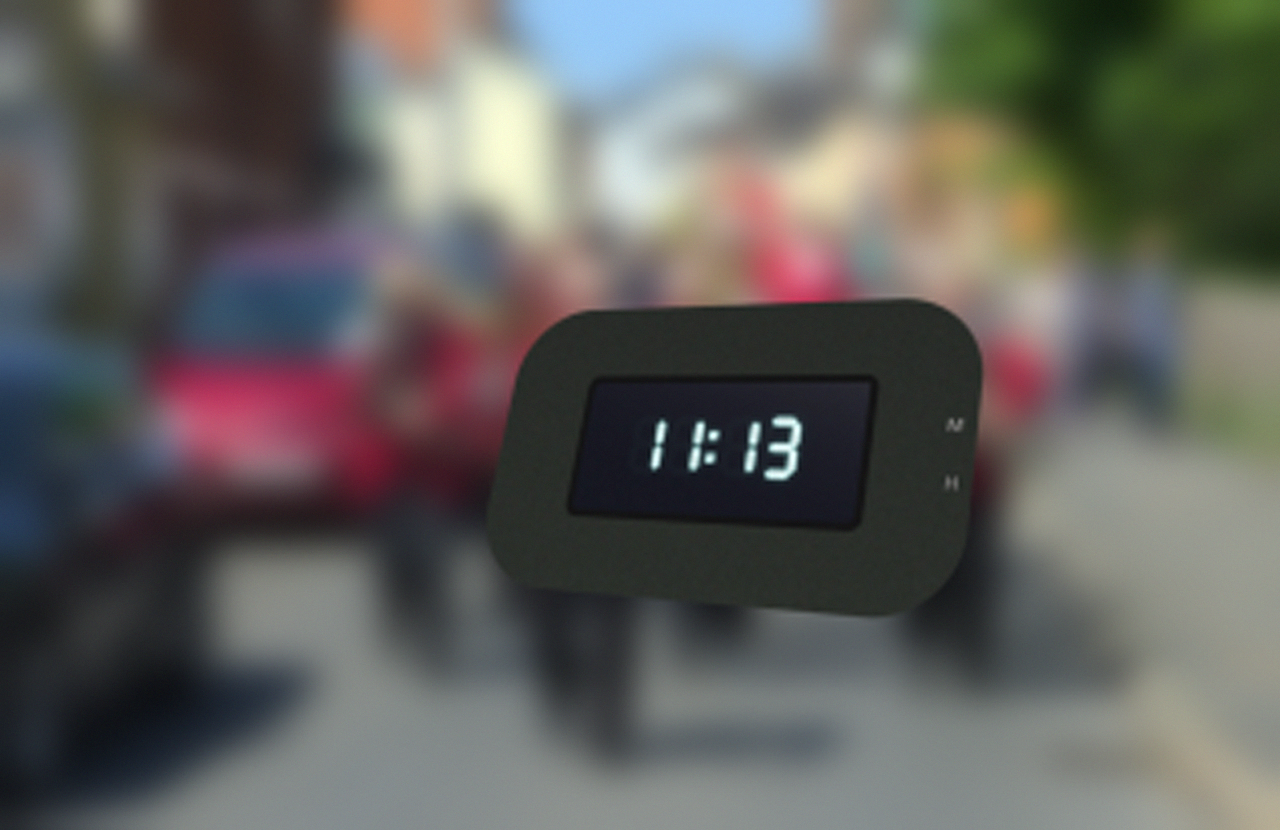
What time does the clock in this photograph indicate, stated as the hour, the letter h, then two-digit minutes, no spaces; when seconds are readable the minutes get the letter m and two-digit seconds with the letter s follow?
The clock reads 11h13
